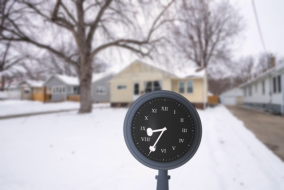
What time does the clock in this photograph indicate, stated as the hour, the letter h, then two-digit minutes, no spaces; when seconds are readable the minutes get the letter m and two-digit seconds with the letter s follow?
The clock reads 8h35
